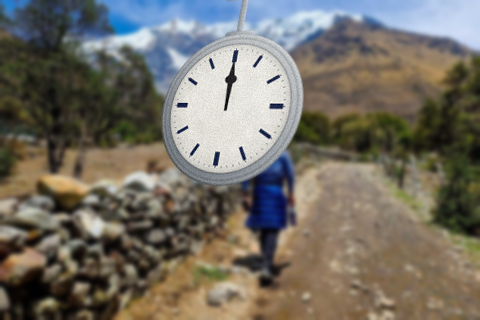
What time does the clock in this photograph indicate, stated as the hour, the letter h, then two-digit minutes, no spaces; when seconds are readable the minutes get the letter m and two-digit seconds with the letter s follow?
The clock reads 12h00
